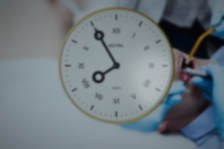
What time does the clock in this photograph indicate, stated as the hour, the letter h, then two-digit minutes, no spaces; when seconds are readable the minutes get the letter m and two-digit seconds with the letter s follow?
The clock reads 7h55
